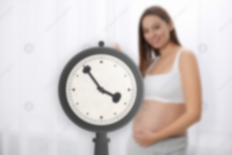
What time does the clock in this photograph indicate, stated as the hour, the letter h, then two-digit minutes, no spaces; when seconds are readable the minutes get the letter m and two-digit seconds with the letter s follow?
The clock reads 3h54
